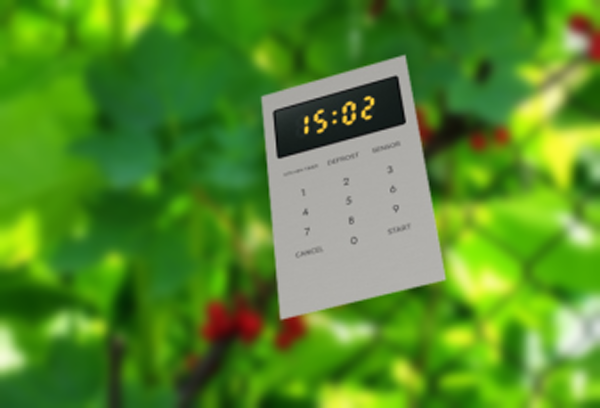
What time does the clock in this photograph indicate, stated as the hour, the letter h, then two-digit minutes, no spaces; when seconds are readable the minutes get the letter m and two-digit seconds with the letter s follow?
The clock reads 15h02
